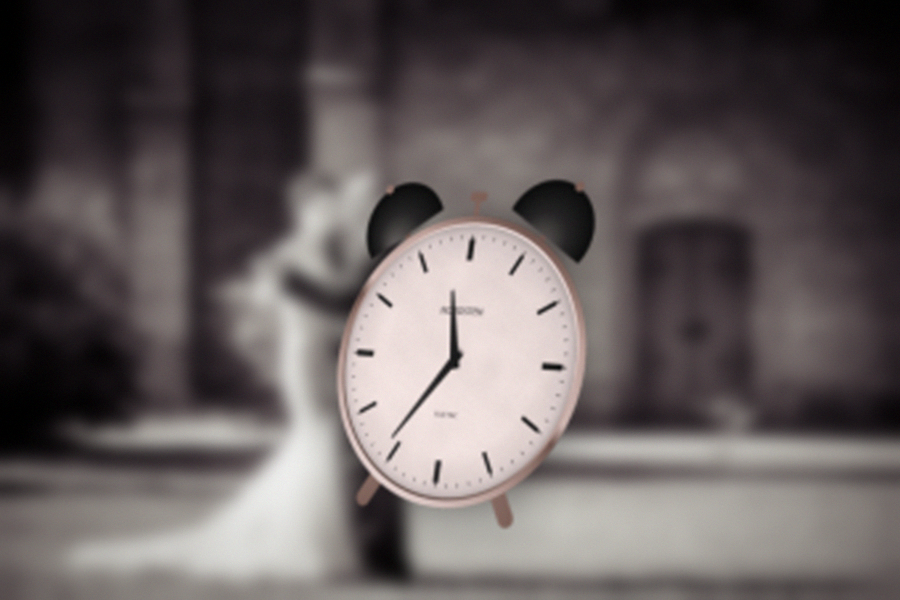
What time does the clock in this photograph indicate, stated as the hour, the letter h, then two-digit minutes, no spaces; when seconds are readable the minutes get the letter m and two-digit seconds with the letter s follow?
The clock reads 11h36
